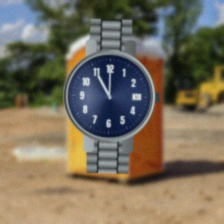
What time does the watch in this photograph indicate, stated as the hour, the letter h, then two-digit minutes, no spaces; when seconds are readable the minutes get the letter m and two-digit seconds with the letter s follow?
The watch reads 11h00
